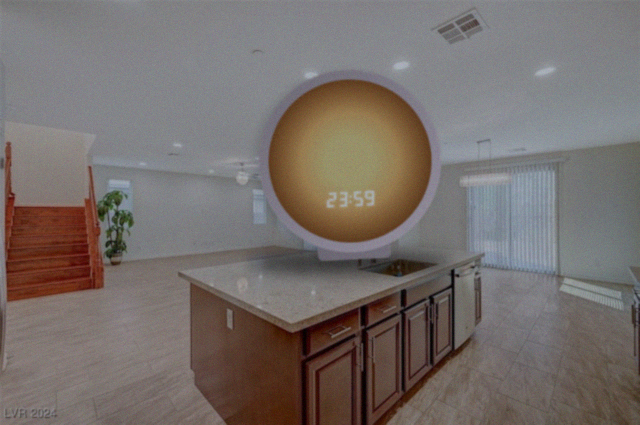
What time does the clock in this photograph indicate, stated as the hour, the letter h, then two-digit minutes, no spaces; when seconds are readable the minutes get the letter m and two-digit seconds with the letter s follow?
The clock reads 23h59
